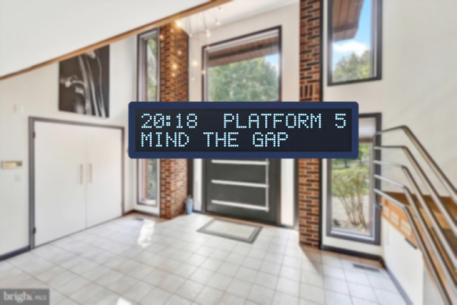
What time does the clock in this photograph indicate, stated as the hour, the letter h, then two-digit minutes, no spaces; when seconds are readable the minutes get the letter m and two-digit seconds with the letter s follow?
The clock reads 20h18
